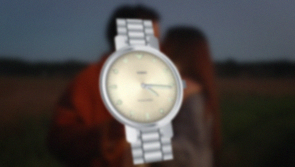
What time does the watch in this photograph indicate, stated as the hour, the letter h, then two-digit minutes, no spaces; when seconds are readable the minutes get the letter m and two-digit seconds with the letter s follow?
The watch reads 4h16
